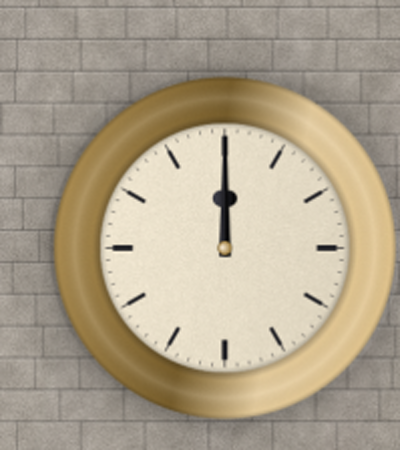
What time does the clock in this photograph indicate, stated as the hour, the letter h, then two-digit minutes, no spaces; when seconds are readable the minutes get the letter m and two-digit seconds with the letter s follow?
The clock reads 12h00
